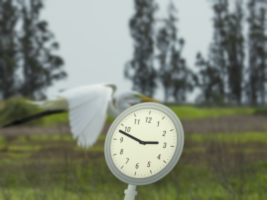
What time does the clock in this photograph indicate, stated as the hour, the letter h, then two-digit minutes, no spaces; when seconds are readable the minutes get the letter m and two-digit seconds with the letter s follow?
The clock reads 2h48
